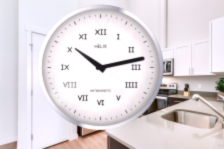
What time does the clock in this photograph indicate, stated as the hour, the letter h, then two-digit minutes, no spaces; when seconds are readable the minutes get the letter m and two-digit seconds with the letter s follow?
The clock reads 10h13
